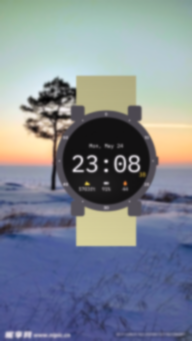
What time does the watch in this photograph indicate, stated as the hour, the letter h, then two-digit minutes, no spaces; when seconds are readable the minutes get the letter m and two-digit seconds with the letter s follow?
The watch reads 23h08
